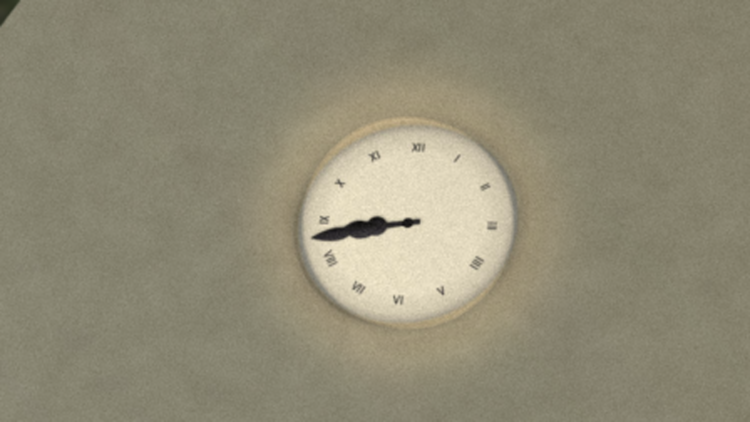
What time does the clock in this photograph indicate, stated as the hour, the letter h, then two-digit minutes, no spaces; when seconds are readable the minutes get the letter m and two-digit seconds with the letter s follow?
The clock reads 8h43
